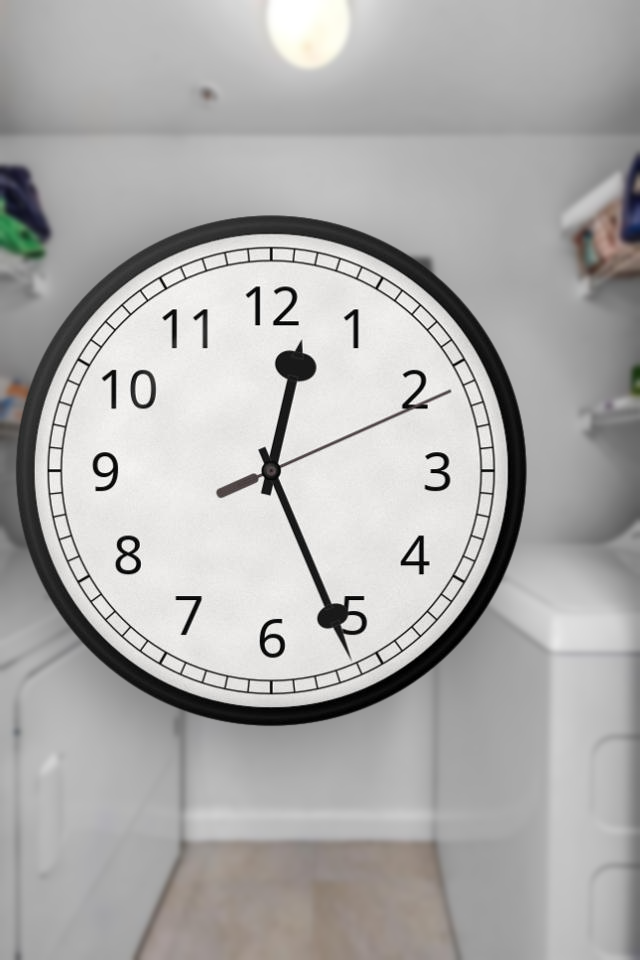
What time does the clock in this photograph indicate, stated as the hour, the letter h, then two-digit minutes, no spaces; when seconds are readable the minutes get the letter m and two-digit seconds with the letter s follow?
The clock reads 12h26m11s
